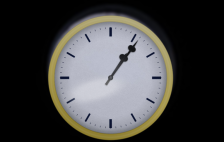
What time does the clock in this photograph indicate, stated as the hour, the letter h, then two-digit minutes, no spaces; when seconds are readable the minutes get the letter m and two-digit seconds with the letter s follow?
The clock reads 1h06
